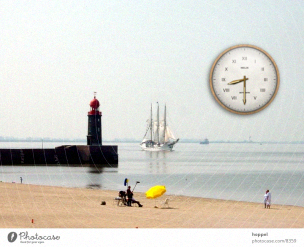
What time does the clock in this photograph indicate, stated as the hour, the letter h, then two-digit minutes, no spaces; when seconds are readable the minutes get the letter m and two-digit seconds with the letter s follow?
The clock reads 8h30
